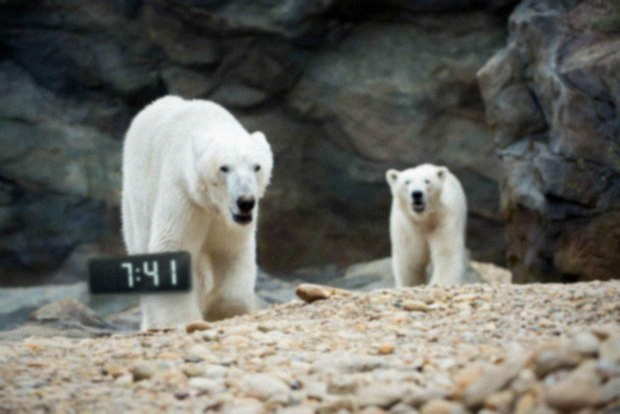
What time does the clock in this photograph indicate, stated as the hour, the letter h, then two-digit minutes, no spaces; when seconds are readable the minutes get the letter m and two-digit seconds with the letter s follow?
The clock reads 7h41
